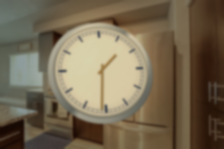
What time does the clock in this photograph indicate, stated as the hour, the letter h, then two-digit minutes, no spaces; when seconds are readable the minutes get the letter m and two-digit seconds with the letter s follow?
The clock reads 1h31
